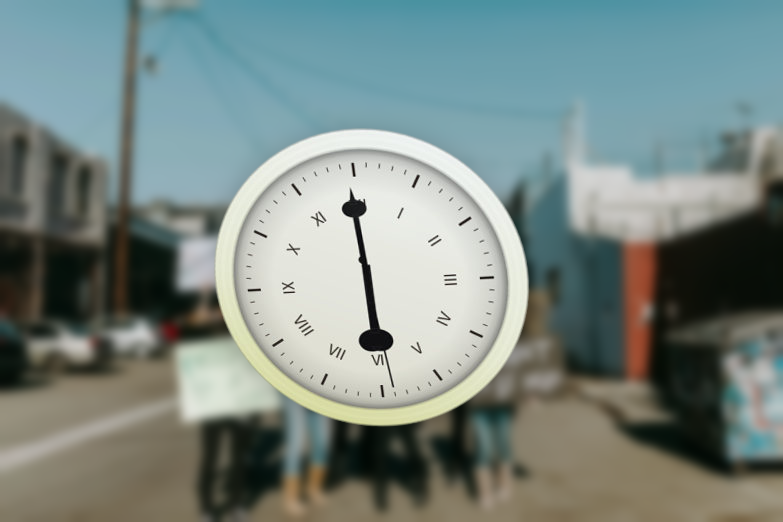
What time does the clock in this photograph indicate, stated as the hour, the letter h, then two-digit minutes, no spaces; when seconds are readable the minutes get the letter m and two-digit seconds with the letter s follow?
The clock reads 5h59m29s
